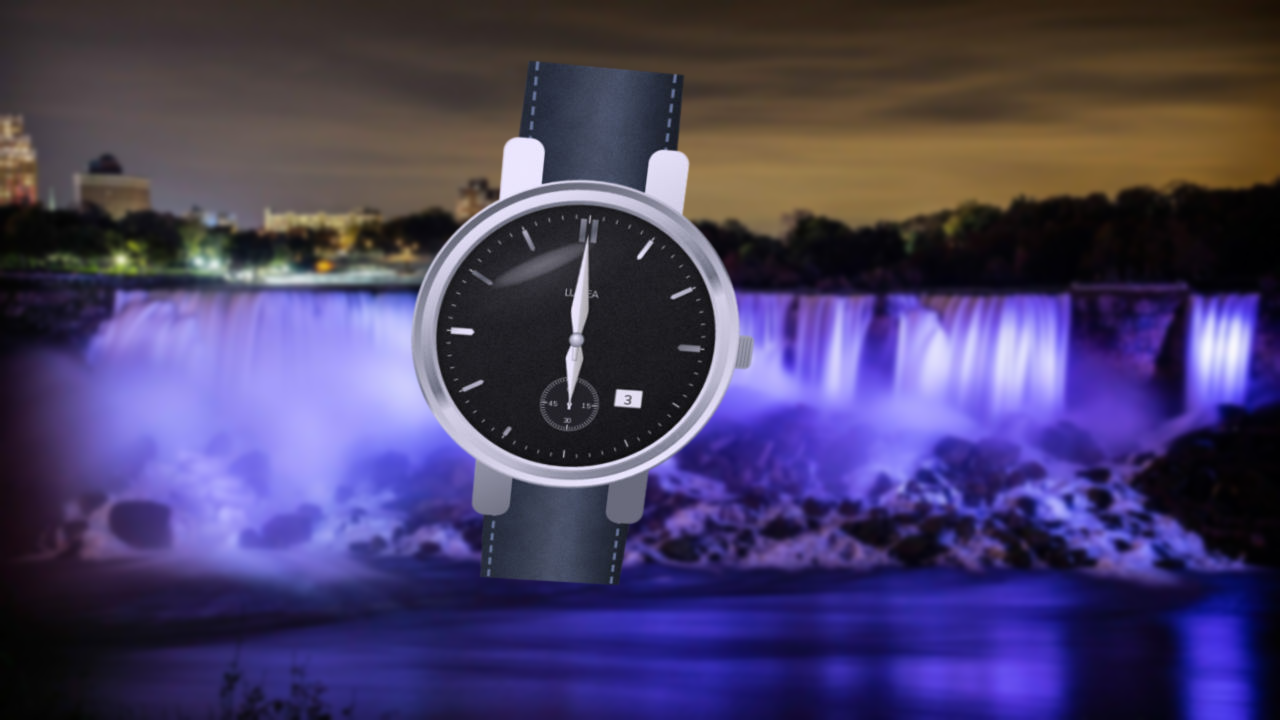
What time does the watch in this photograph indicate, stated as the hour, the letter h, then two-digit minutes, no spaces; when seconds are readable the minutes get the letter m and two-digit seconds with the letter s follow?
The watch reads 6h00
